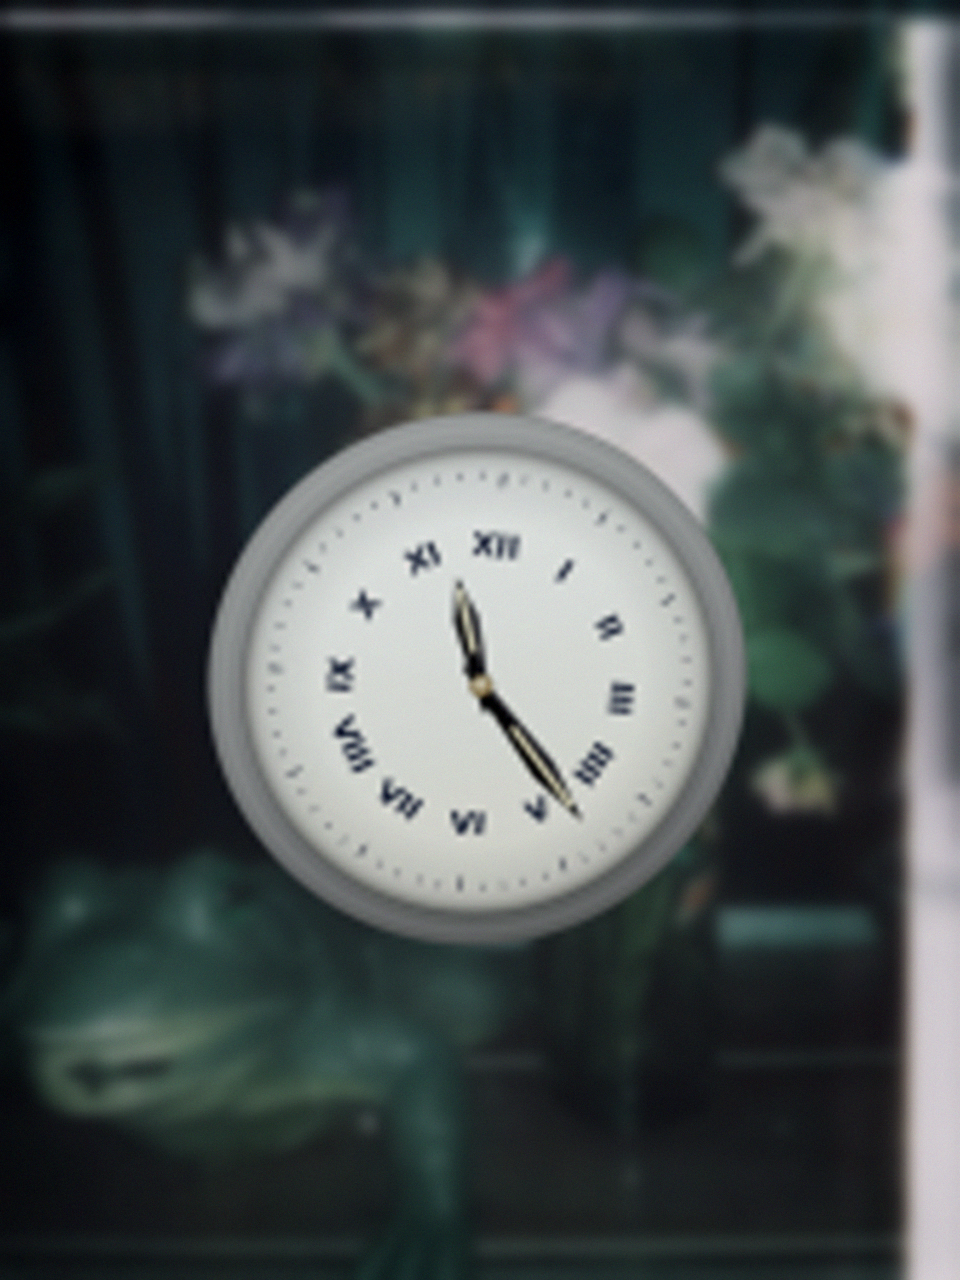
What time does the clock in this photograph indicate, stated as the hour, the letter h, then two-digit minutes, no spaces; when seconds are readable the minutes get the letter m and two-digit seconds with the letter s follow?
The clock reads 11h23
